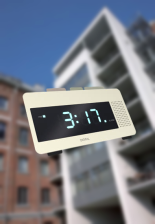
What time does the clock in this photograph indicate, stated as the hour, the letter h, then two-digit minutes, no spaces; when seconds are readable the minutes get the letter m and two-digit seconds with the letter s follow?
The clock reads 3h17
